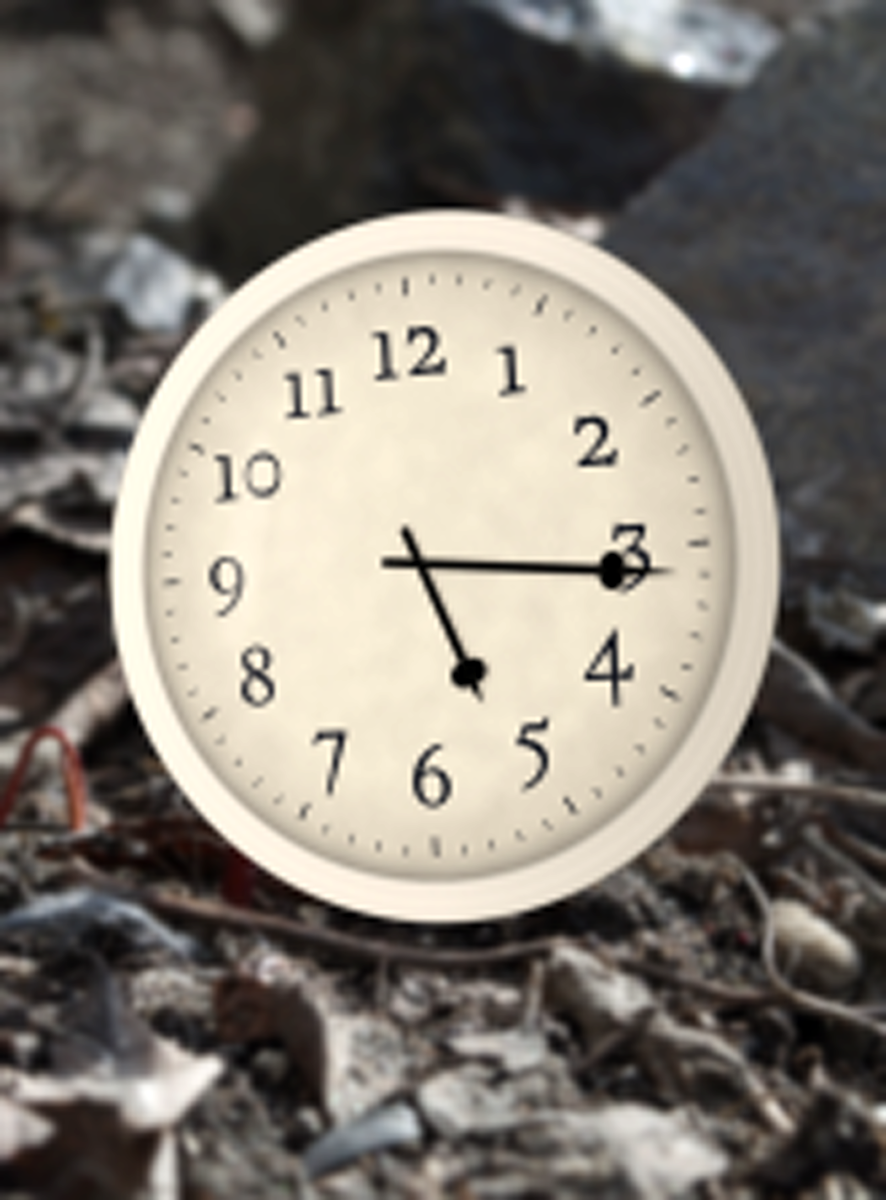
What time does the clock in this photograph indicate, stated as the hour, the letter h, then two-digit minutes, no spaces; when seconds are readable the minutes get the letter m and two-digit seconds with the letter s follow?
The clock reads 5h16
